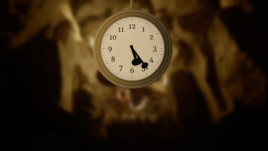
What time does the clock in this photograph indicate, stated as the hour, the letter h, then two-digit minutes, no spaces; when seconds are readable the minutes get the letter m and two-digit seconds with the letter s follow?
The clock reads 5h24
